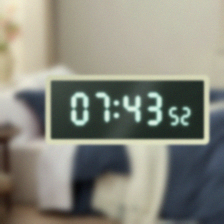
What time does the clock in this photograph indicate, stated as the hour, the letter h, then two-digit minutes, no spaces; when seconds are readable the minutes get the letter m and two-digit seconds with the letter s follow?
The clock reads 7h43m52s
